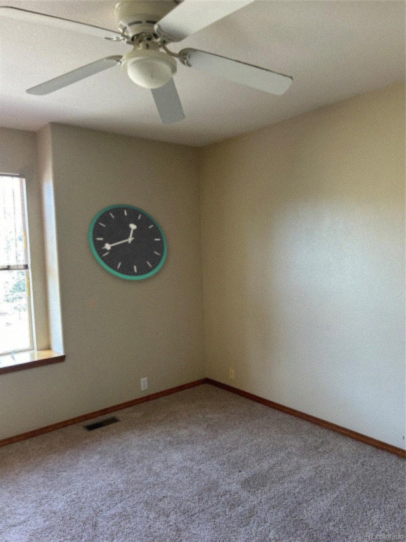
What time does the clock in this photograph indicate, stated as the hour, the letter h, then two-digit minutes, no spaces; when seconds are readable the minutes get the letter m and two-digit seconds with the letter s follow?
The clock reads 12h42
